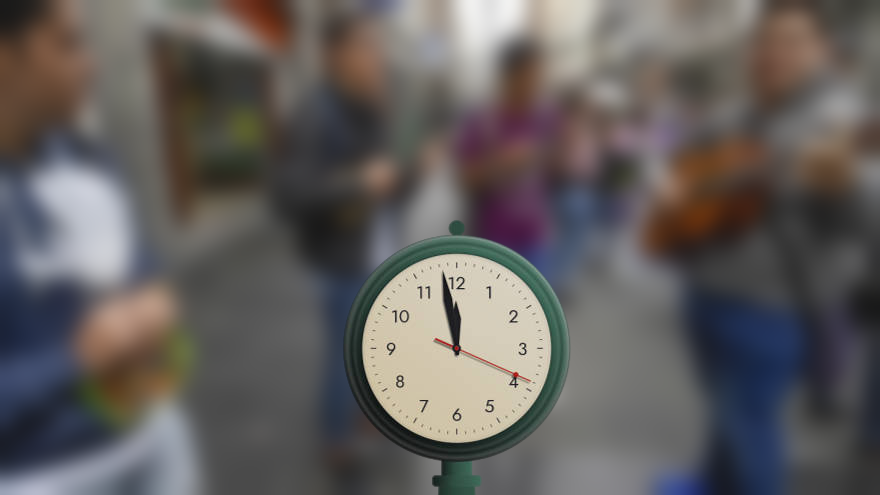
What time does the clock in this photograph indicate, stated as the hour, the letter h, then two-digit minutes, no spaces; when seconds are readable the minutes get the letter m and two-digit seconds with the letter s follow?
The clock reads 11h58m19s
